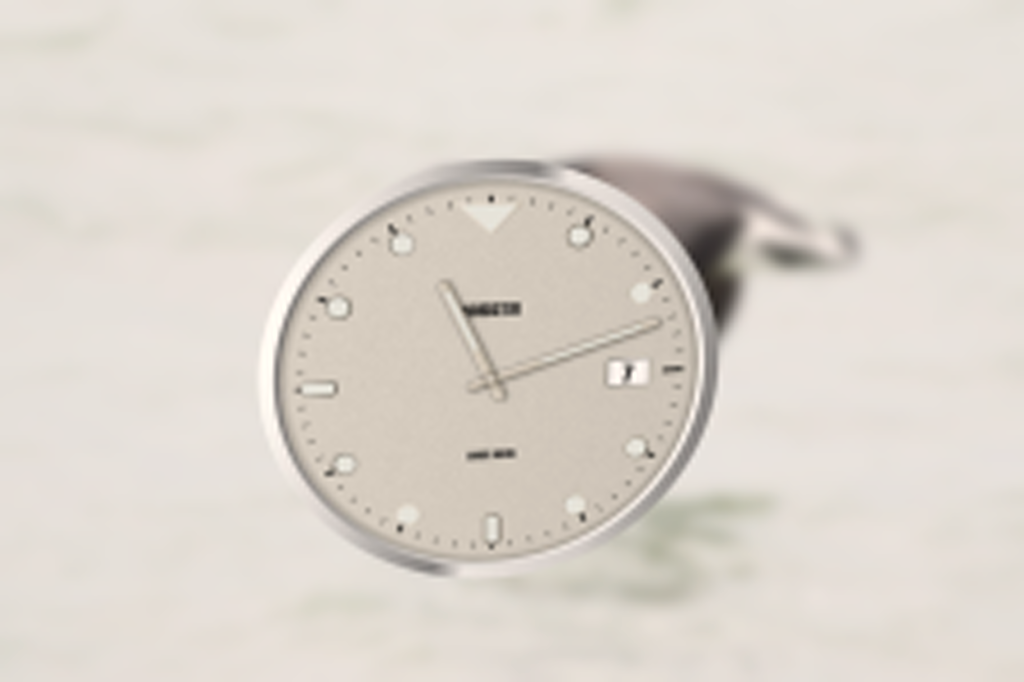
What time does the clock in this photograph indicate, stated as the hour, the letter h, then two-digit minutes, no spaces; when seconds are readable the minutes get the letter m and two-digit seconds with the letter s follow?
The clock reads 11h12
